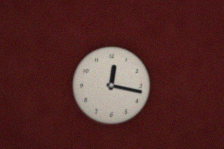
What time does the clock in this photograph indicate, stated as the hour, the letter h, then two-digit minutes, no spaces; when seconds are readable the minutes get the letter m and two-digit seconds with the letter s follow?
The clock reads 12h17
